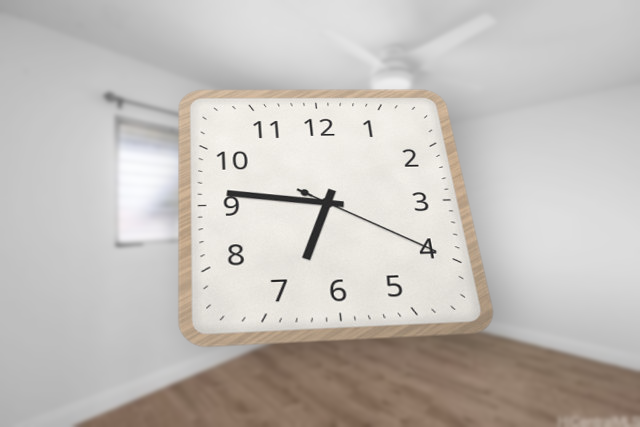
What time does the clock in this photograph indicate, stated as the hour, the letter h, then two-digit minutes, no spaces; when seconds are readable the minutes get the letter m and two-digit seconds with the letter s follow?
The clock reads 6h46m20s
